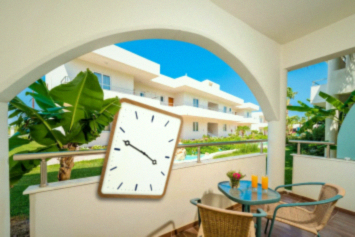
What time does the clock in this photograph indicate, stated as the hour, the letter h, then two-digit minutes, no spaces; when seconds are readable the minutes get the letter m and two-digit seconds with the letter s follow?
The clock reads 3h48
